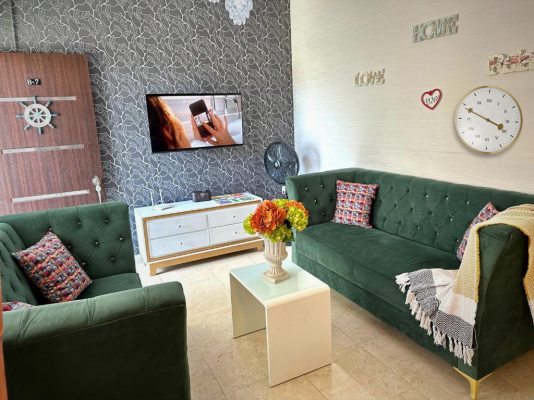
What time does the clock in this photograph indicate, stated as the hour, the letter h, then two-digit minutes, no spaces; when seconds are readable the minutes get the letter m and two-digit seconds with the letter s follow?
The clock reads 3h49
